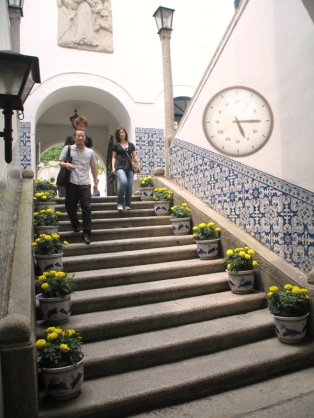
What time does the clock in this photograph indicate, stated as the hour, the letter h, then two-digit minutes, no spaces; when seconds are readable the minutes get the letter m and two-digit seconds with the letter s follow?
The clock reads 5h15
